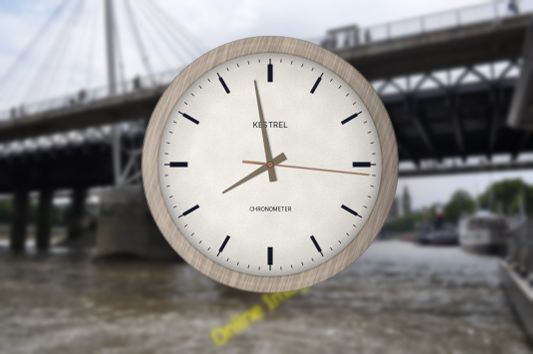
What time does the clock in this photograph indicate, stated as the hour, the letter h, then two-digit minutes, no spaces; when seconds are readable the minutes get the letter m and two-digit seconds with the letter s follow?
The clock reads 7h58m16s
